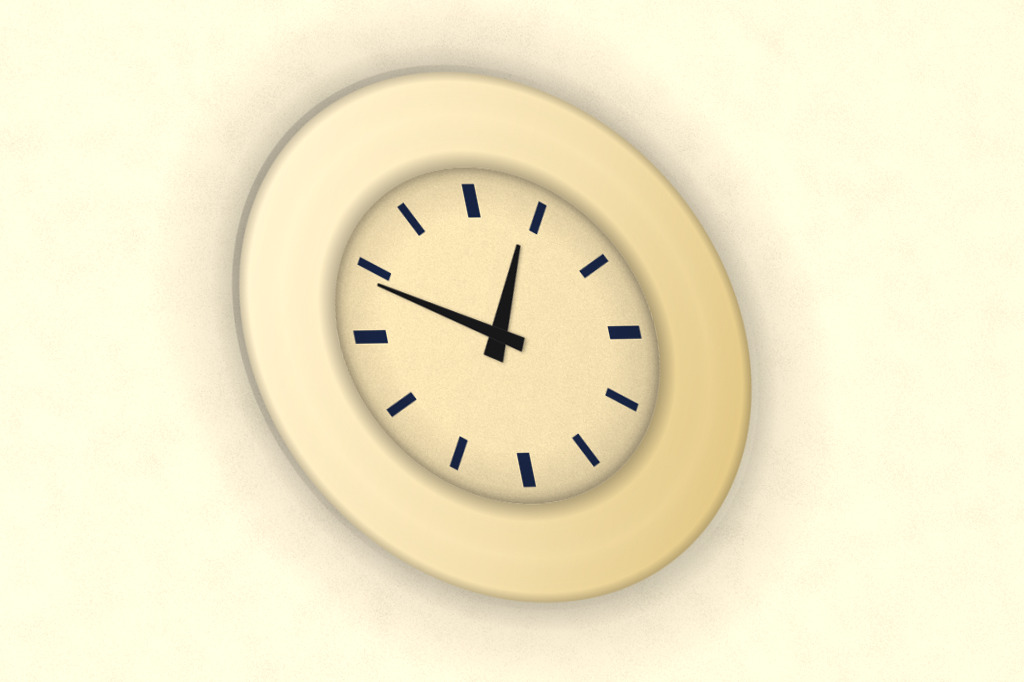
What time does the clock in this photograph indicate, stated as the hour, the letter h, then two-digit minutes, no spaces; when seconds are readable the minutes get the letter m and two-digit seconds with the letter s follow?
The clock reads 12h49
